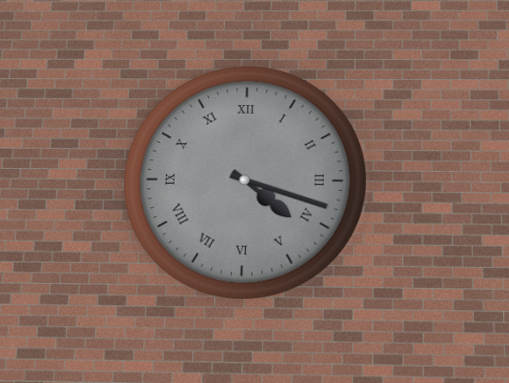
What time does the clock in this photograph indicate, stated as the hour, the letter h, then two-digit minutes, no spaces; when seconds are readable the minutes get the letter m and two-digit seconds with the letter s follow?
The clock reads 4h18
